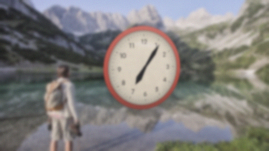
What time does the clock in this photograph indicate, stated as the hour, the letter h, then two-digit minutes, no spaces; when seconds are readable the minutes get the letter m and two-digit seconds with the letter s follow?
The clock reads 7h06
